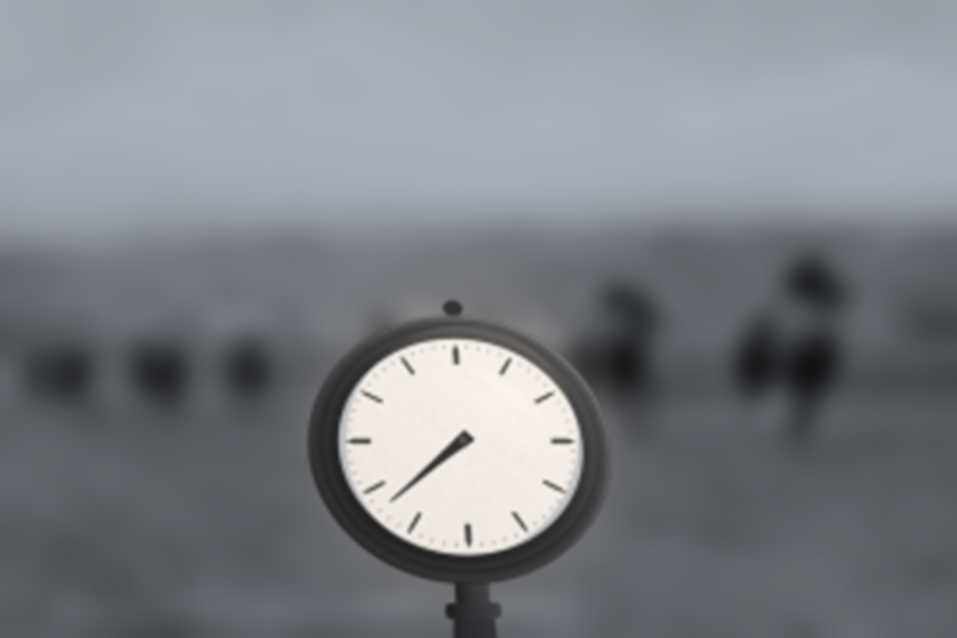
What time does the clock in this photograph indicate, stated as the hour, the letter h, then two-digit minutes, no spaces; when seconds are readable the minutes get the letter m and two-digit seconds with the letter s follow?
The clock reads 7h38
